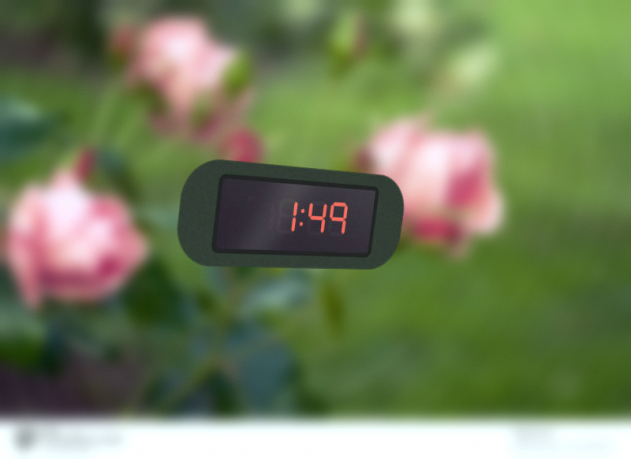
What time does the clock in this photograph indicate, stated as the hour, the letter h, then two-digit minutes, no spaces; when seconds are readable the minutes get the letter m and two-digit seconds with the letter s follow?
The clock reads 1h49
